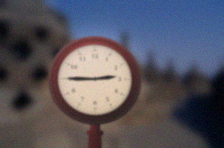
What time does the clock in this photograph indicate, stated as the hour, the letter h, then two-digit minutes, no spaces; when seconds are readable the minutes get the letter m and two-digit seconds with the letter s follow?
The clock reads 2h45
